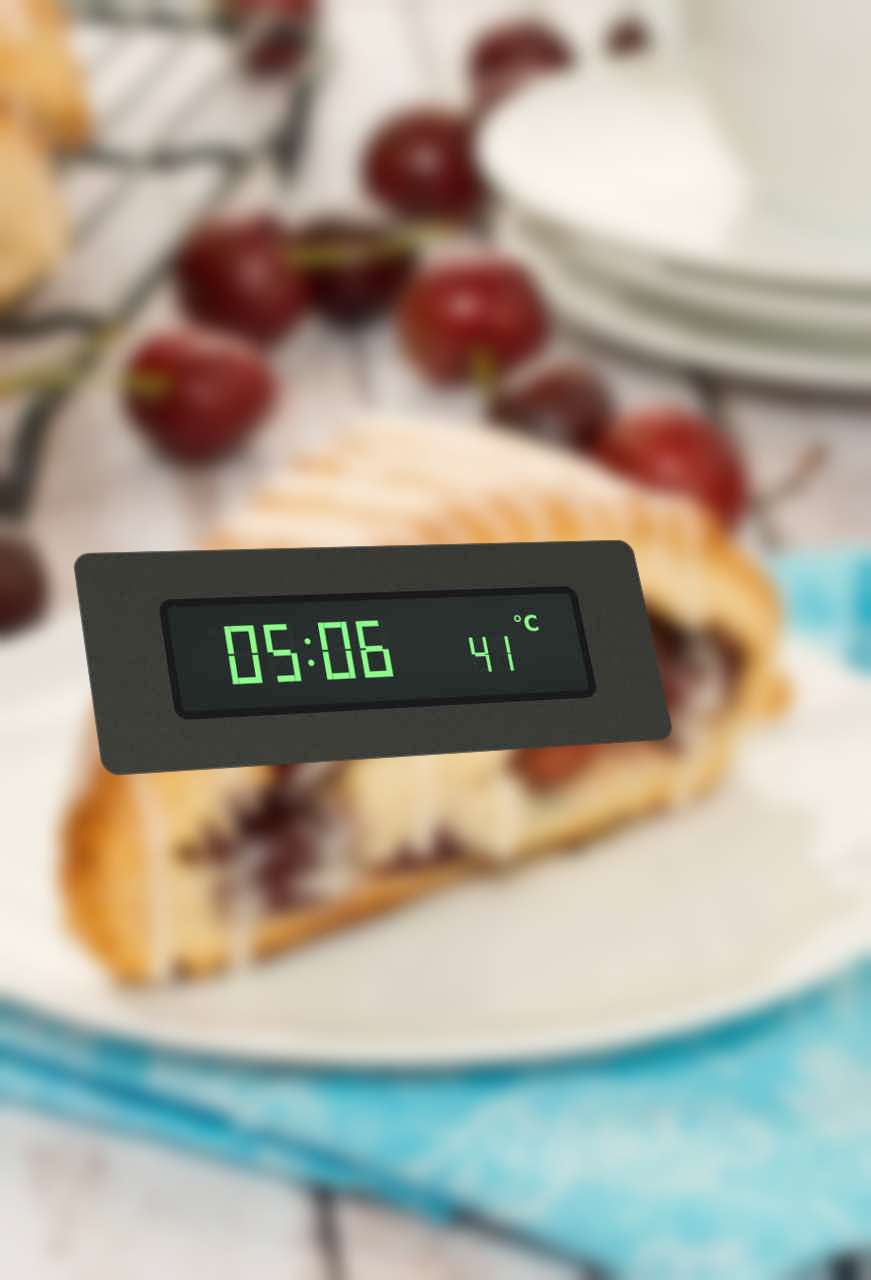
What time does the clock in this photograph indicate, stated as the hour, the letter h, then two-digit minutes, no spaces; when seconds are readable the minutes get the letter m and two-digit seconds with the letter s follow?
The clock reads 5h06
